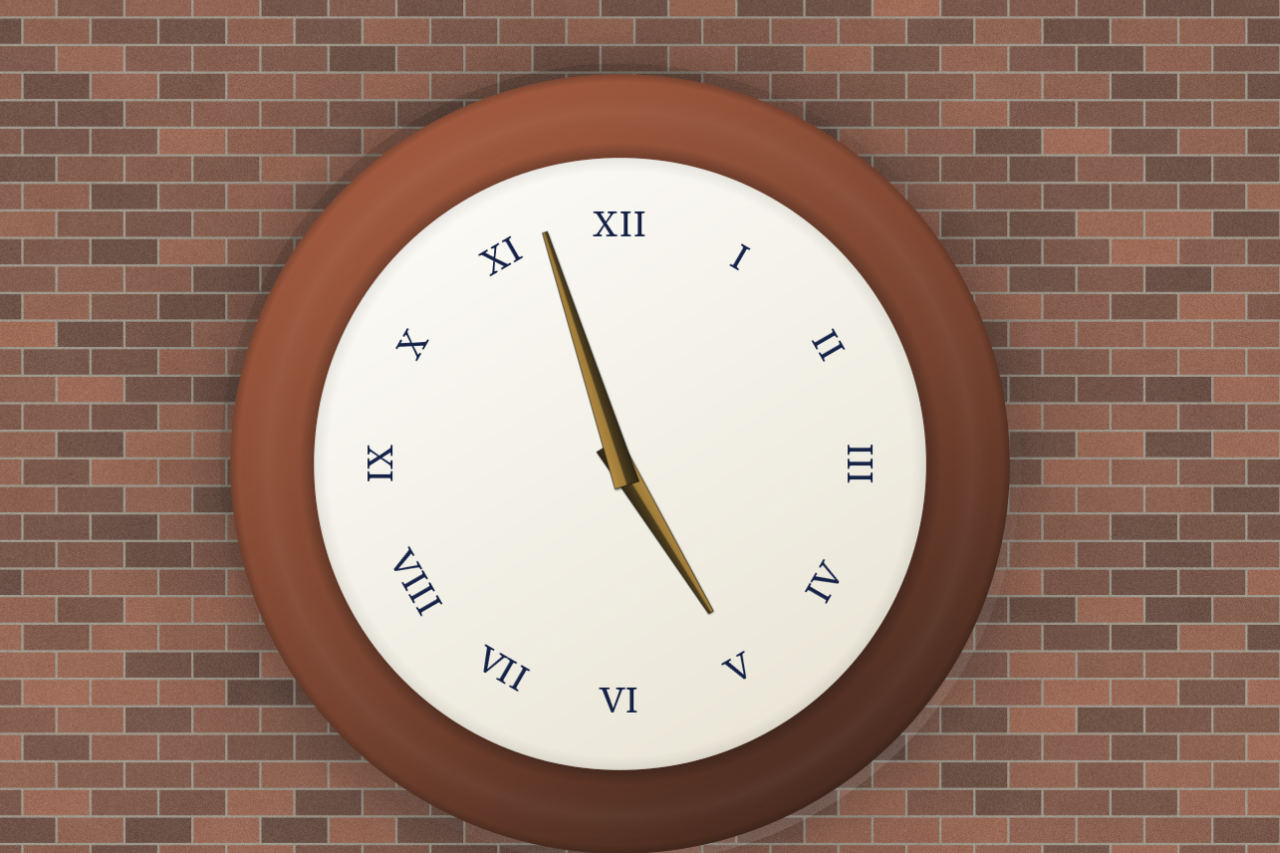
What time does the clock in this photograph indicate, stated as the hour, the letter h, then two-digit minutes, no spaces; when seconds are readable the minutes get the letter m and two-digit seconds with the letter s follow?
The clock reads 4h57
